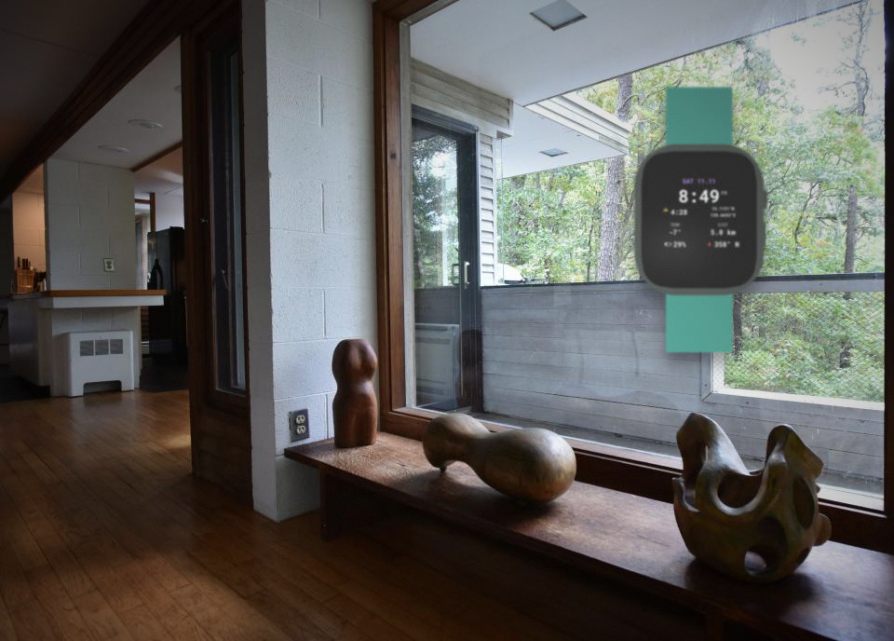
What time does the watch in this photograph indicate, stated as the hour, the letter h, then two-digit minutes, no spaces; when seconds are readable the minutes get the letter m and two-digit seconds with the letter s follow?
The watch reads 8h49
